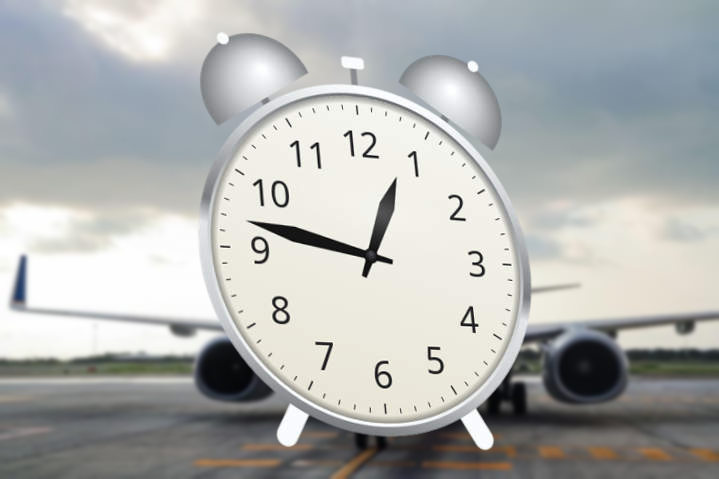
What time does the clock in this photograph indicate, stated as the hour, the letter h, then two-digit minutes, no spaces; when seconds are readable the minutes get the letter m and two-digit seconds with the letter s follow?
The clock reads 12h47
